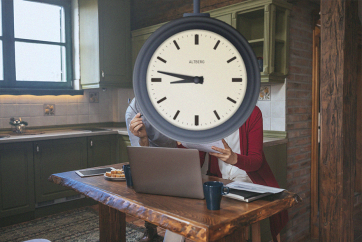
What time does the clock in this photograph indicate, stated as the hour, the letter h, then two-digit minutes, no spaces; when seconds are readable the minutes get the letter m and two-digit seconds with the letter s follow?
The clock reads 8h47
